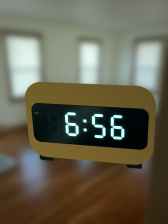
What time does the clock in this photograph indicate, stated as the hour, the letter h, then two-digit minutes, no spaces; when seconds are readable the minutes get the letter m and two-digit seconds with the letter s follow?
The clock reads 6h56
